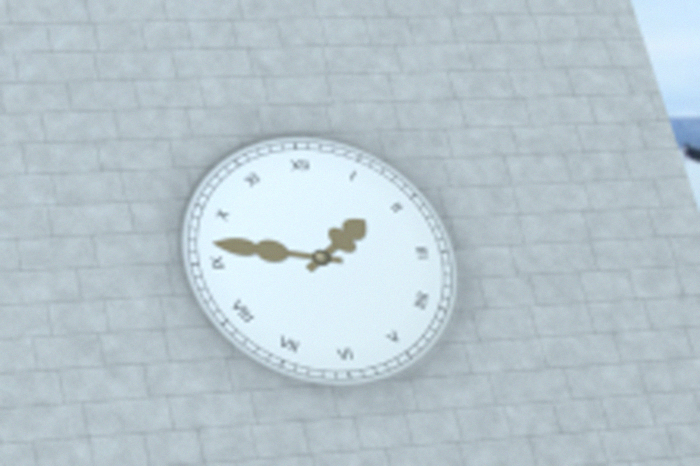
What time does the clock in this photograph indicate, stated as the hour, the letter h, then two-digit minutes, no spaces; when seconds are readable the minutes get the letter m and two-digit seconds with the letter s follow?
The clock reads 1h47
